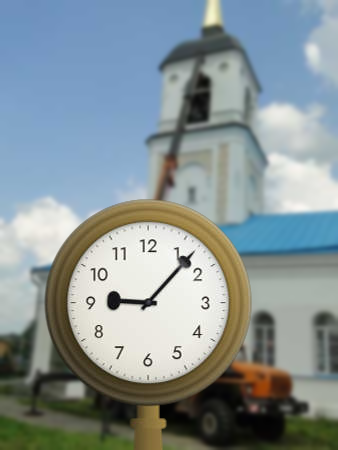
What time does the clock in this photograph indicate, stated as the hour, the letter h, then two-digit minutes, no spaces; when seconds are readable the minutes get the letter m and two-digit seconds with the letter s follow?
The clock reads 9h07
